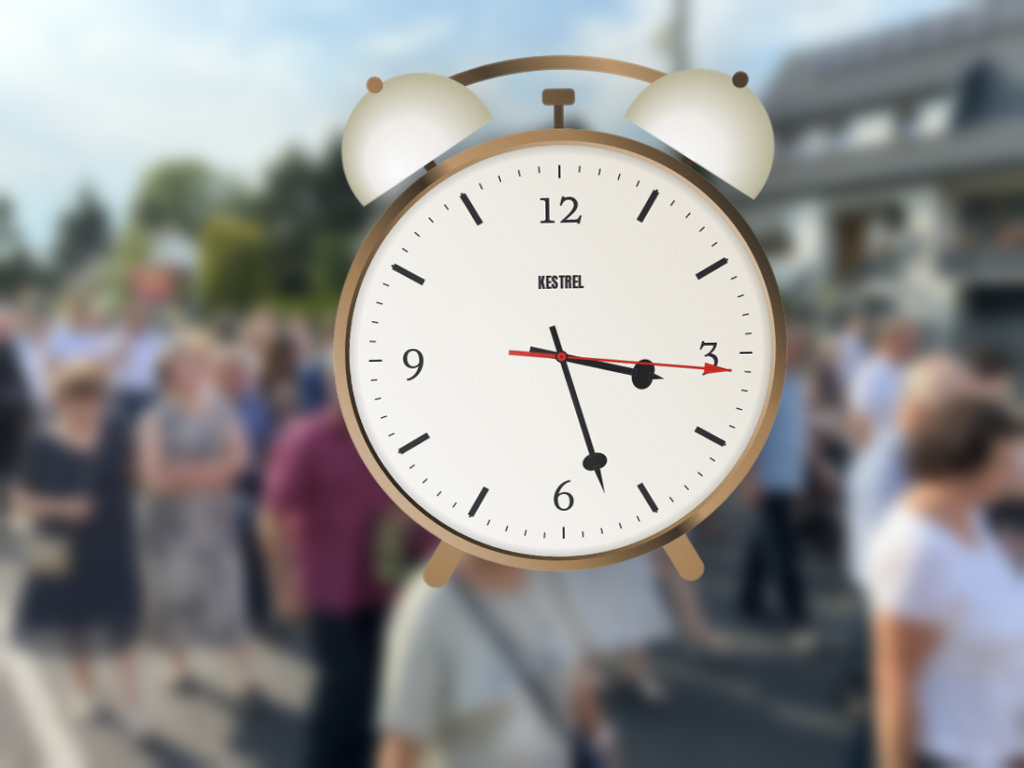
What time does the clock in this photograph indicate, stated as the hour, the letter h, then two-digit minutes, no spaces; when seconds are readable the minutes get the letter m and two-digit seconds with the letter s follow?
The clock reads 3h27m16s
